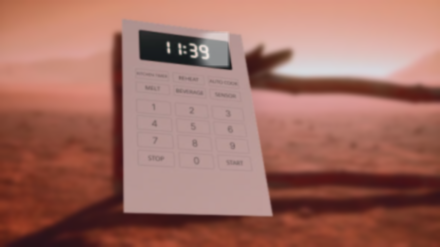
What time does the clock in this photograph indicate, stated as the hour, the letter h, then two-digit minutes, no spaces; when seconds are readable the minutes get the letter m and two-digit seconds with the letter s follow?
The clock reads 11h39
